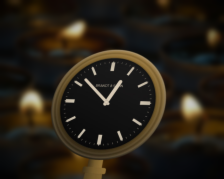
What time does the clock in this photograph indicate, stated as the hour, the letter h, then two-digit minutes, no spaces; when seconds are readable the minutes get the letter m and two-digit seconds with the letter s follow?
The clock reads 12h52
